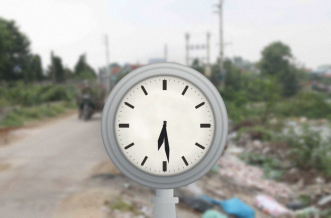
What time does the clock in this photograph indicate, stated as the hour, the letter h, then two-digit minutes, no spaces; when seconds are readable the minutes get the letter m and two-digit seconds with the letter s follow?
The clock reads 6h29
